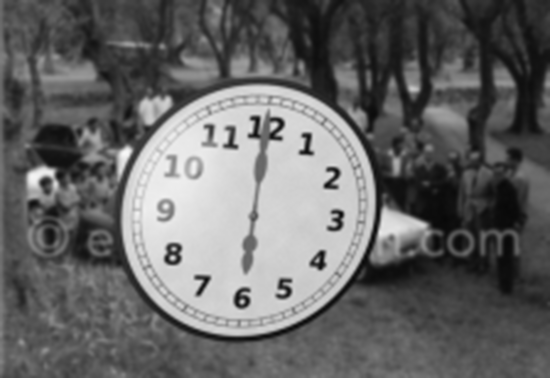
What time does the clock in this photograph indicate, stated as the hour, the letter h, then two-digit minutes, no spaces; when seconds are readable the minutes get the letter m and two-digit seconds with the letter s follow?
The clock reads 6h00
